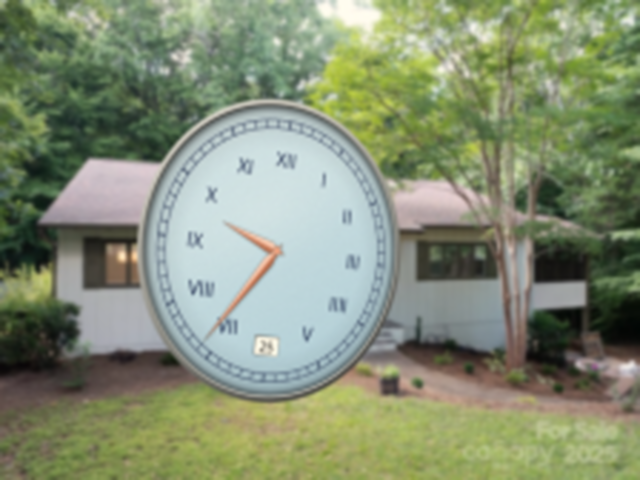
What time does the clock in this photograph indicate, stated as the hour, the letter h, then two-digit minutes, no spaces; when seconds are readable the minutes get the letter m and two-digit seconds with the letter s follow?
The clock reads 9h36
